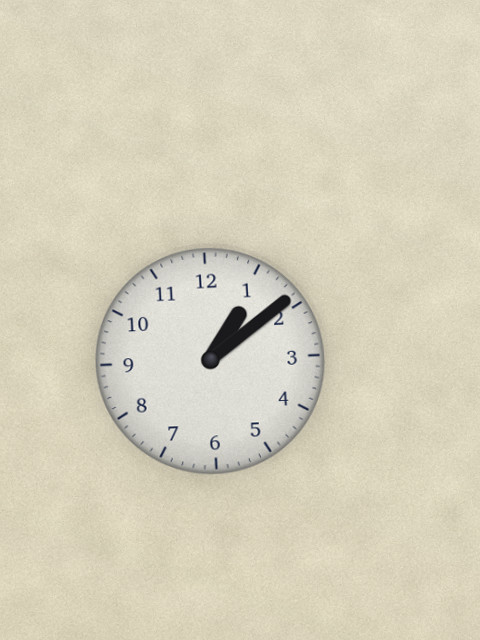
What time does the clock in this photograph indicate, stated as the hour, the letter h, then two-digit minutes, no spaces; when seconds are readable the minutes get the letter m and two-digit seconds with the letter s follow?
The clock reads 1h09
